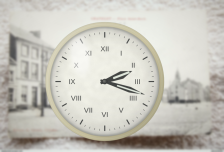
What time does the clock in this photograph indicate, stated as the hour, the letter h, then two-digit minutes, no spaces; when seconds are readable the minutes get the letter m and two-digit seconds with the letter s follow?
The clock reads 2h18
